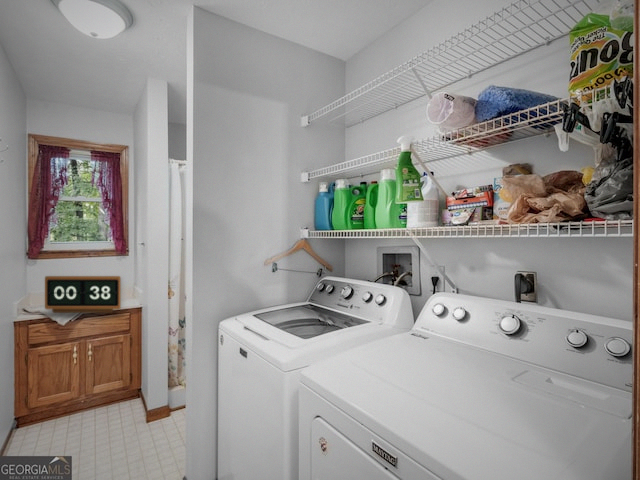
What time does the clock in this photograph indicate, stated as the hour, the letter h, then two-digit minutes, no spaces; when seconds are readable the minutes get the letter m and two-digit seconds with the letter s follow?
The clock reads 0h38
